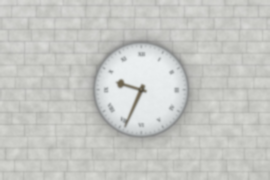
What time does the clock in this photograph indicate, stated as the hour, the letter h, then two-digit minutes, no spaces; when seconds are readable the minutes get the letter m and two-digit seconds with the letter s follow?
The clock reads 9h34
